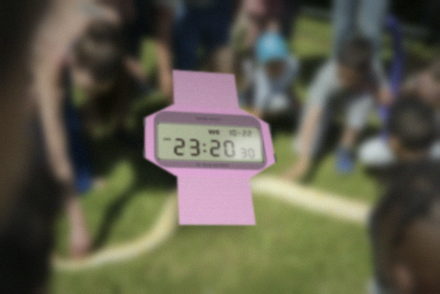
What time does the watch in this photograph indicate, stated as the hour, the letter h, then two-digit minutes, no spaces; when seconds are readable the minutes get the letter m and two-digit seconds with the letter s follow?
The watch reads 23h20
